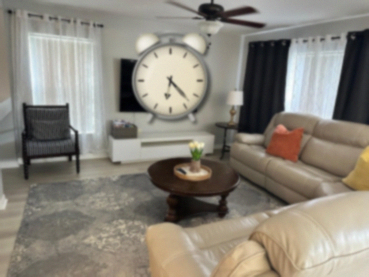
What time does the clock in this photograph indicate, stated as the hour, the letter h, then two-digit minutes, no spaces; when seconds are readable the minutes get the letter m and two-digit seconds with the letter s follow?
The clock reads 6h23
